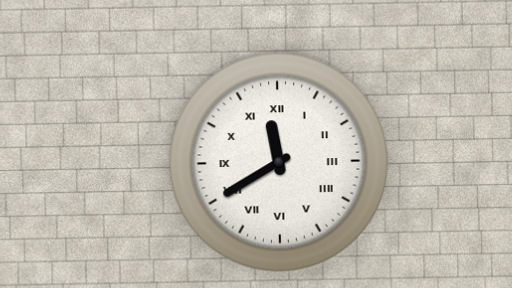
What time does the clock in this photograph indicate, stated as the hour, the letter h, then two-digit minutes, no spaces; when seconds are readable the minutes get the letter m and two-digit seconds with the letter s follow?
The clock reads 11h40
